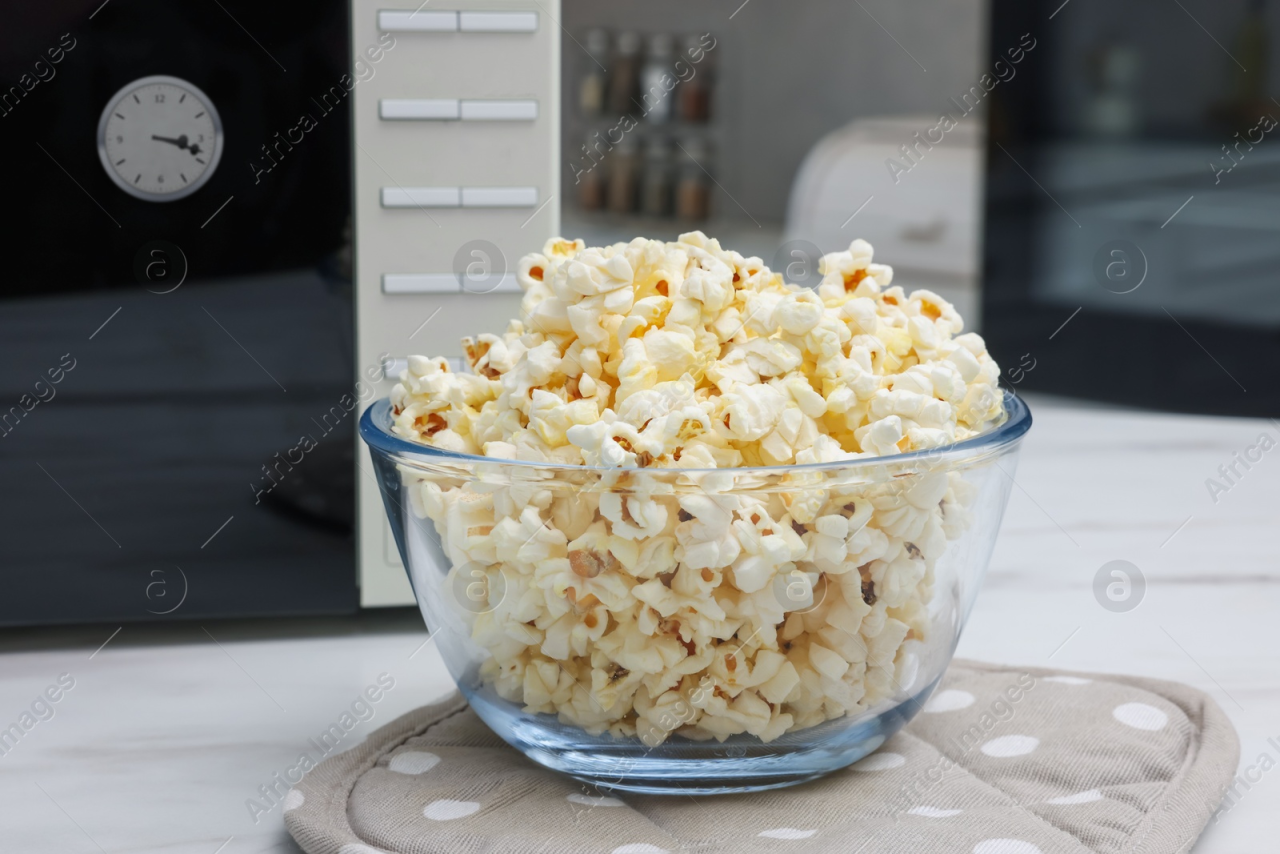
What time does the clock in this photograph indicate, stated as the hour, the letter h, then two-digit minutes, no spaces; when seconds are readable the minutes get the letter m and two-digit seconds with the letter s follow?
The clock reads 3h18
